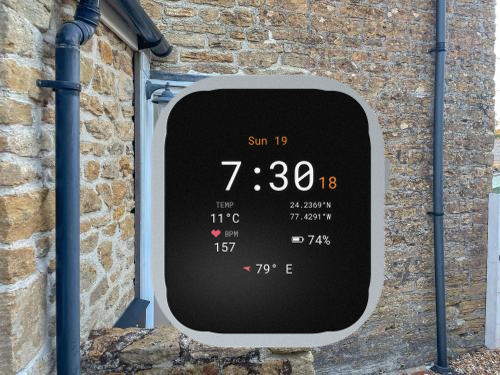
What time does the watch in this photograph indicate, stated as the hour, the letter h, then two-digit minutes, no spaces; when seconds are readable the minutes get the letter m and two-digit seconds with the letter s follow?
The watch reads 7h30m18s
